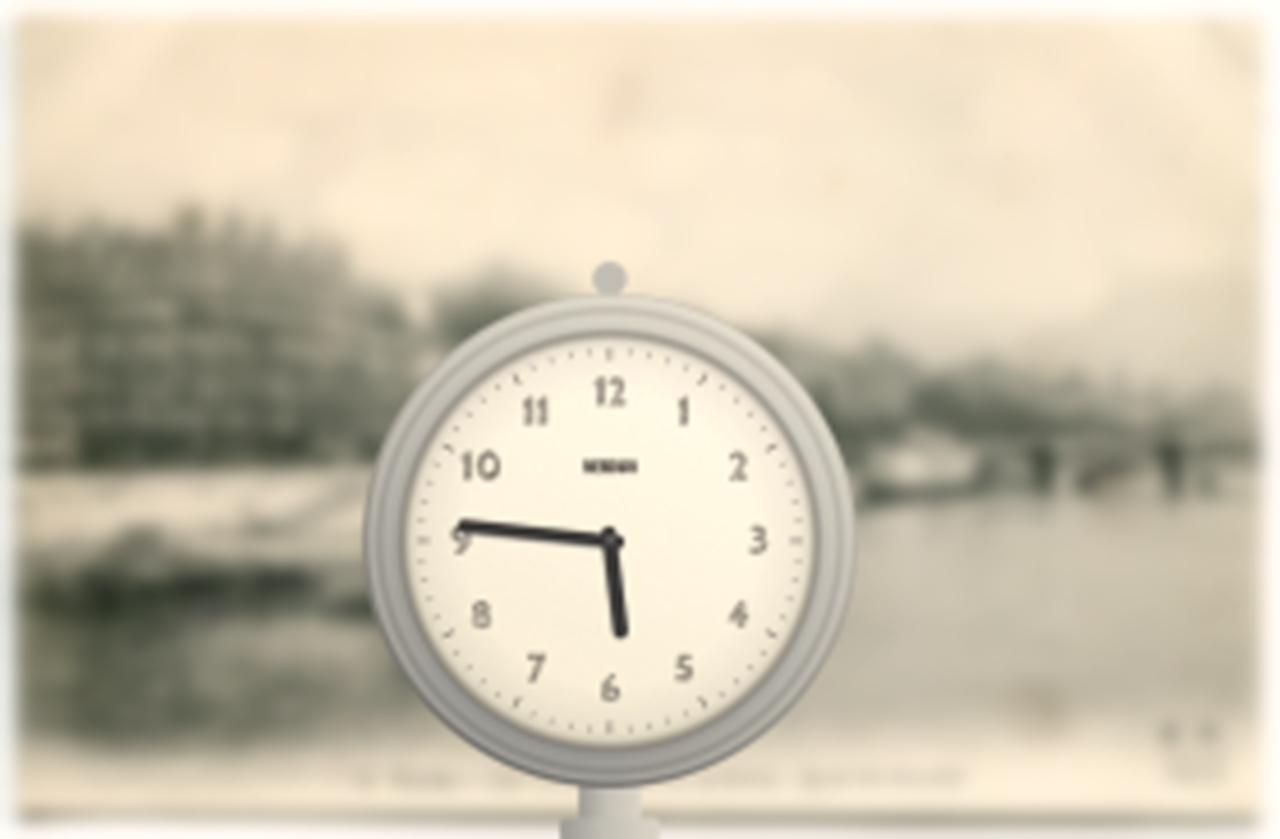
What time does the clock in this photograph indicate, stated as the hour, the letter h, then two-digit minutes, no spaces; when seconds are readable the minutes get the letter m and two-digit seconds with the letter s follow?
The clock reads 5h46
